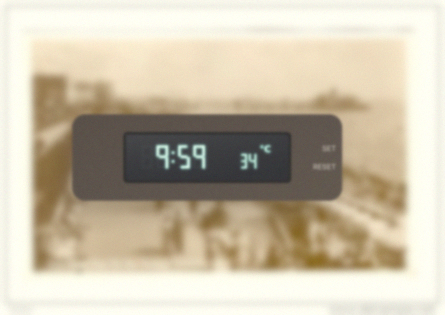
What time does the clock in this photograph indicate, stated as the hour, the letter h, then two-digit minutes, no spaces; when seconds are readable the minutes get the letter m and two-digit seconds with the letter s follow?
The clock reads 9h59
